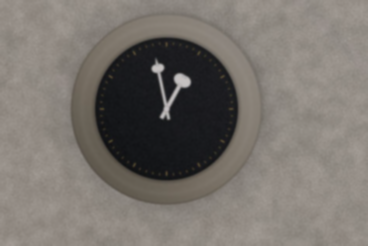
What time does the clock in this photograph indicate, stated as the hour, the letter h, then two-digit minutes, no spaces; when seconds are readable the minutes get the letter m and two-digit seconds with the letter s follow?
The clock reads 12h58
